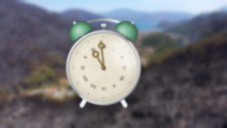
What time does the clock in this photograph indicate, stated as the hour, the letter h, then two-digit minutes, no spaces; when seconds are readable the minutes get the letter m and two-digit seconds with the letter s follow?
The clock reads 10h59
